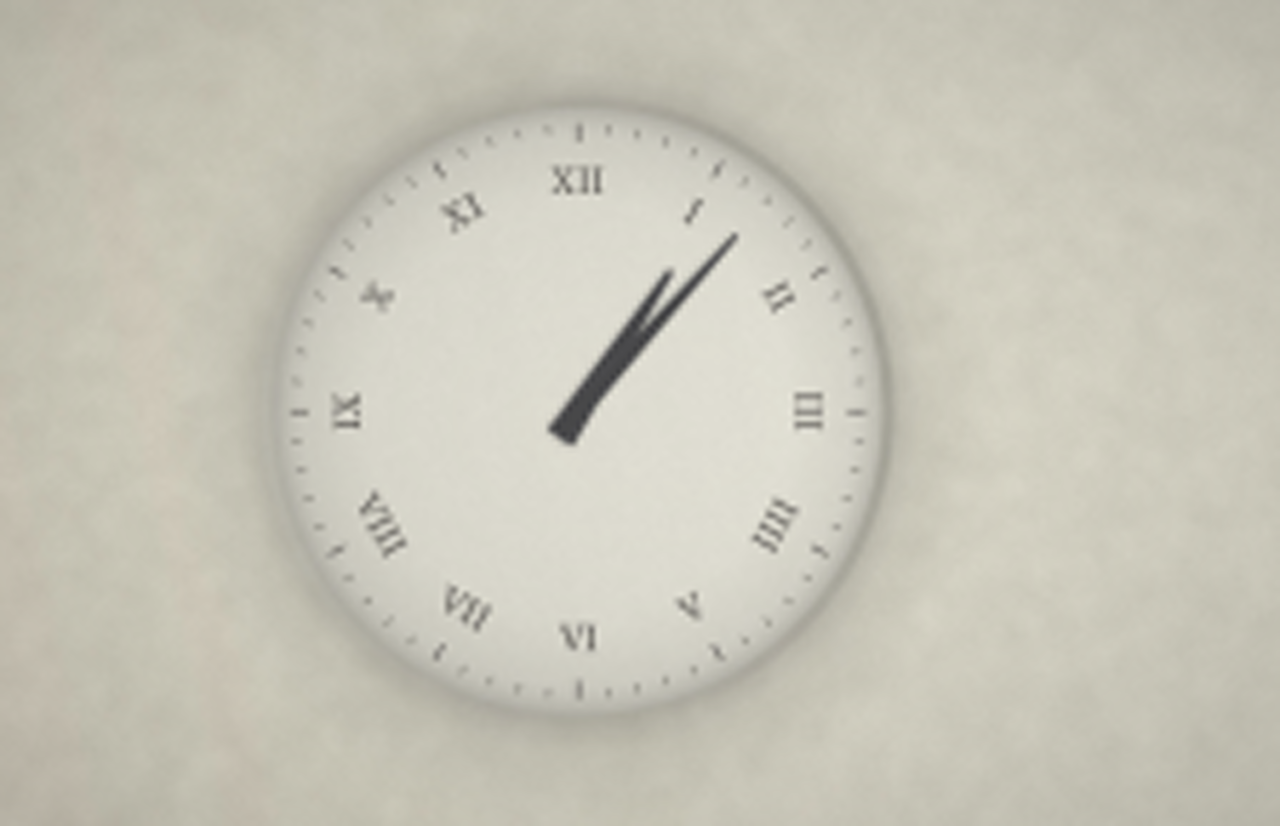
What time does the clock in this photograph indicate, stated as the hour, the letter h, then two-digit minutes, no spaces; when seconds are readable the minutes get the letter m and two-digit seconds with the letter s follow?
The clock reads 1h07
